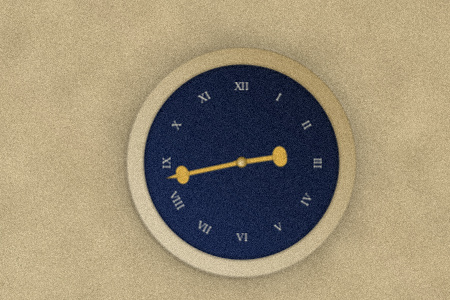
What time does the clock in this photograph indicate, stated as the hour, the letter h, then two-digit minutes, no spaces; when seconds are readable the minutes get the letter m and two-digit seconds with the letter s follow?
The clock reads 2h43
